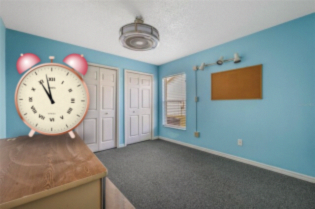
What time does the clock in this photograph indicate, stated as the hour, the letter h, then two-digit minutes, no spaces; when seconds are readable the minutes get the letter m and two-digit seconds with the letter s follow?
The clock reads 10h58
